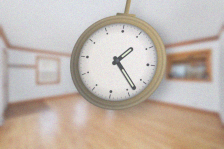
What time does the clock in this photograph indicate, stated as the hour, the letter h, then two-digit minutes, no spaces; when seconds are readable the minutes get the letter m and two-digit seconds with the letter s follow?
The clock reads 1h23
